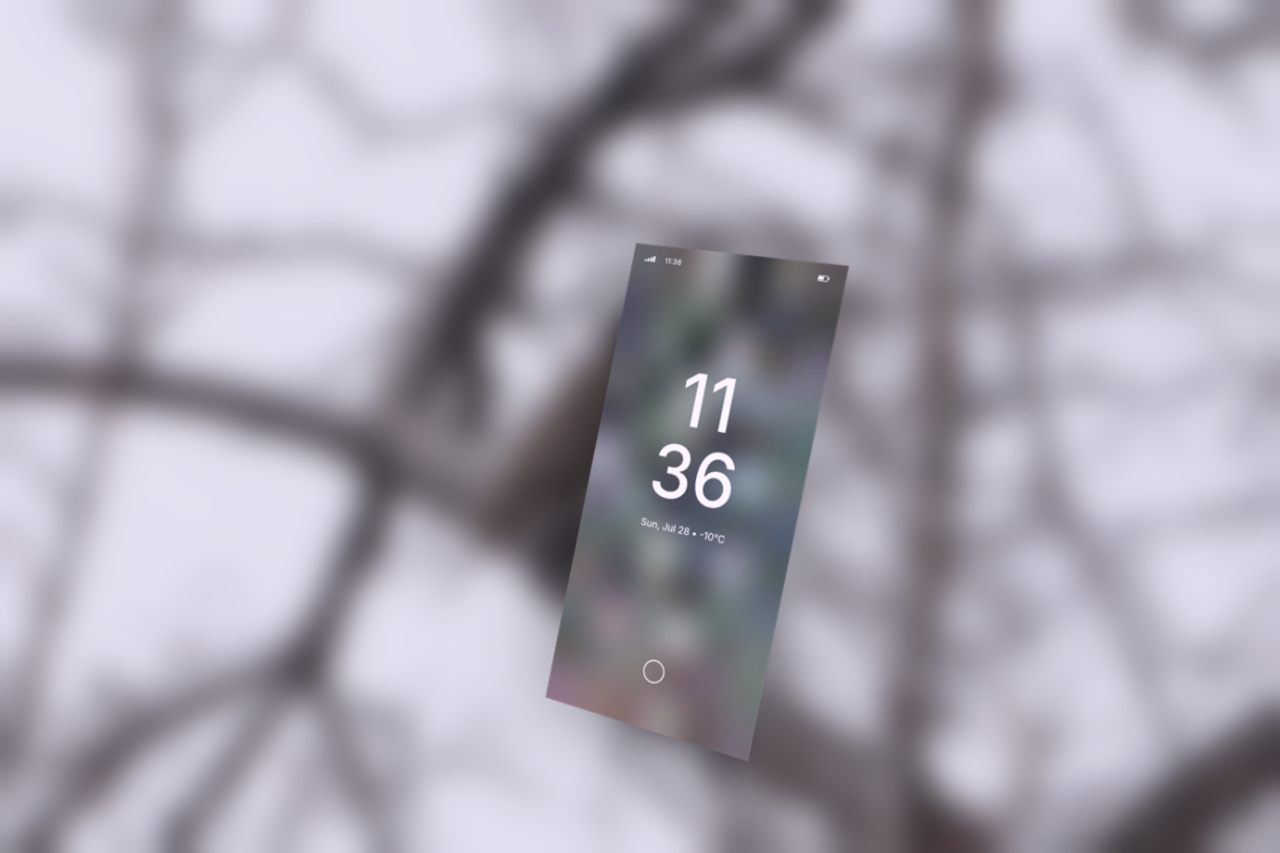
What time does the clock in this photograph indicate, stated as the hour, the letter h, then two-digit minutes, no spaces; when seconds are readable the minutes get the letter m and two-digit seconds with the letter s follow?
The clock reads 11h36
